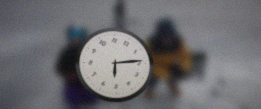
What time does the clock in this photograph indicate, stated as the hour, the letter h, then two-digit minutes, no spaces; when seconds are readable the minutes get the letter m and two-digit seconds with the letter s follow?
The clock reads 5h09
